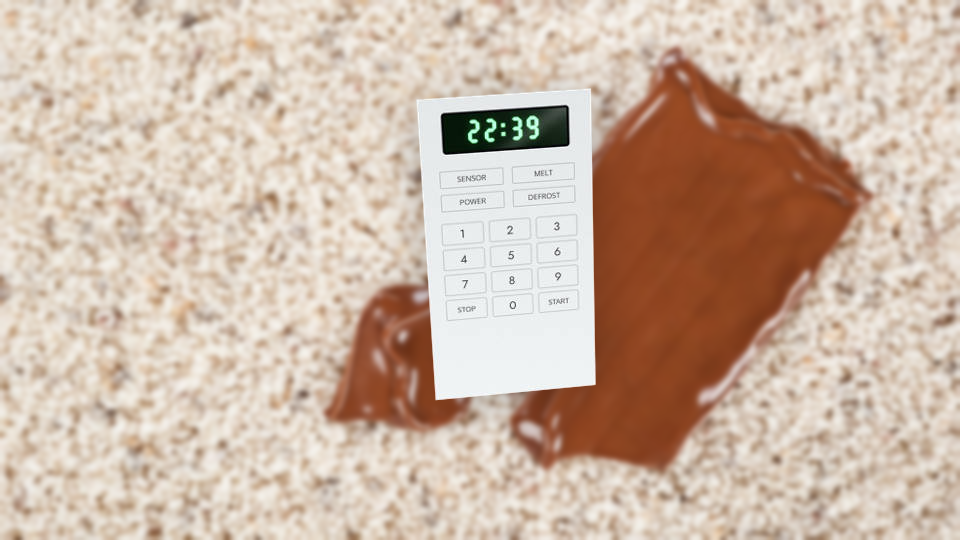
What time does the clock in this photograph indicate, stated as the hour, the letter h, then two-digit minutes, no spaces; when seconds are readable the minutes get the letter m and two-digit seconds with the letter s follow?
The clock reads 22h39
